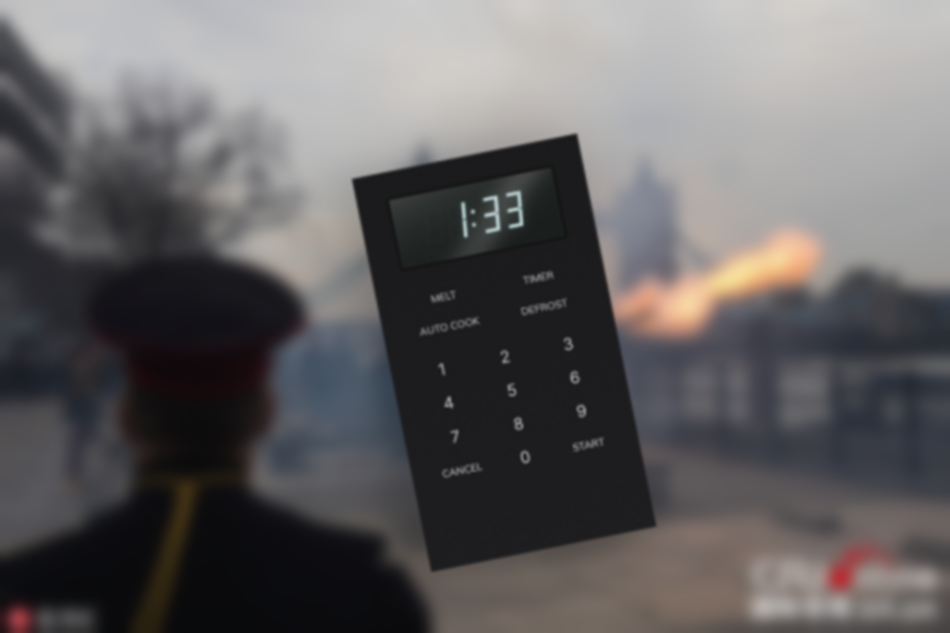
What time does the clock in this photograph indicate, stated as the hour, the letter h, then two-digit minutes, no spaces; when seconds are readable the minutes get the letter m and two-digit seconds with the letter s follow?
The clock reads 1h33
